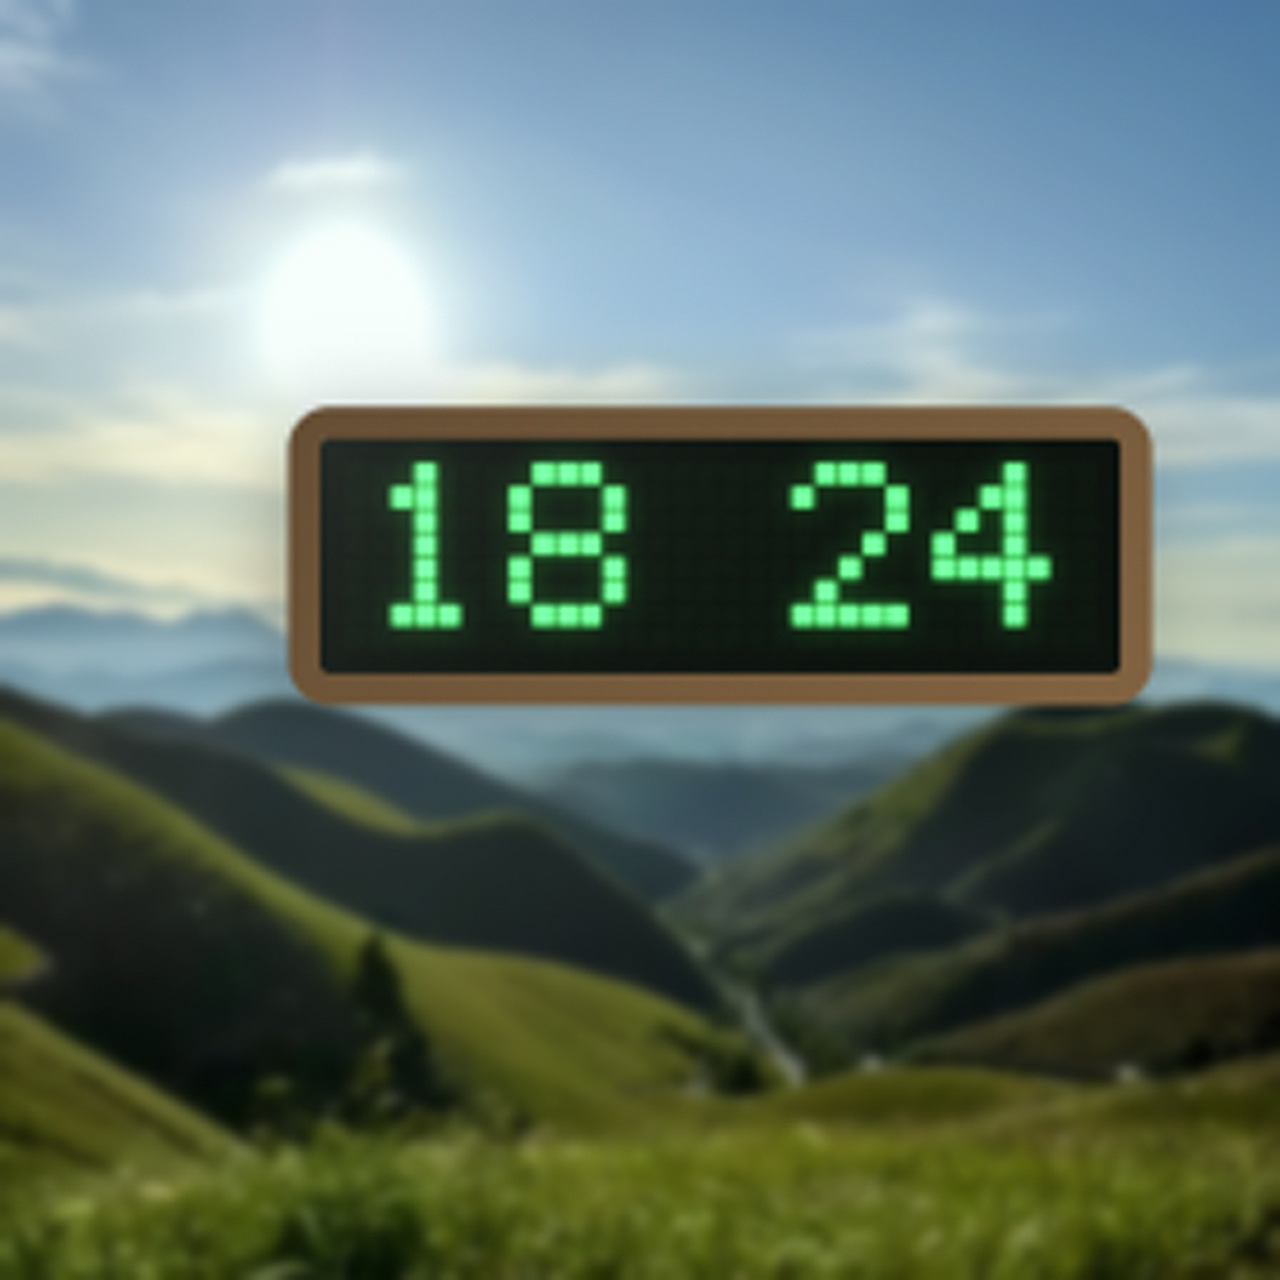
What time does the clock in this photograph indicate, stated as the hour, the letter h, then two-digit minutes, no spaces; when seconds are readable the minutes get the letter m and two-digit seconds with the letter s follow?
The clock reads 18h24
